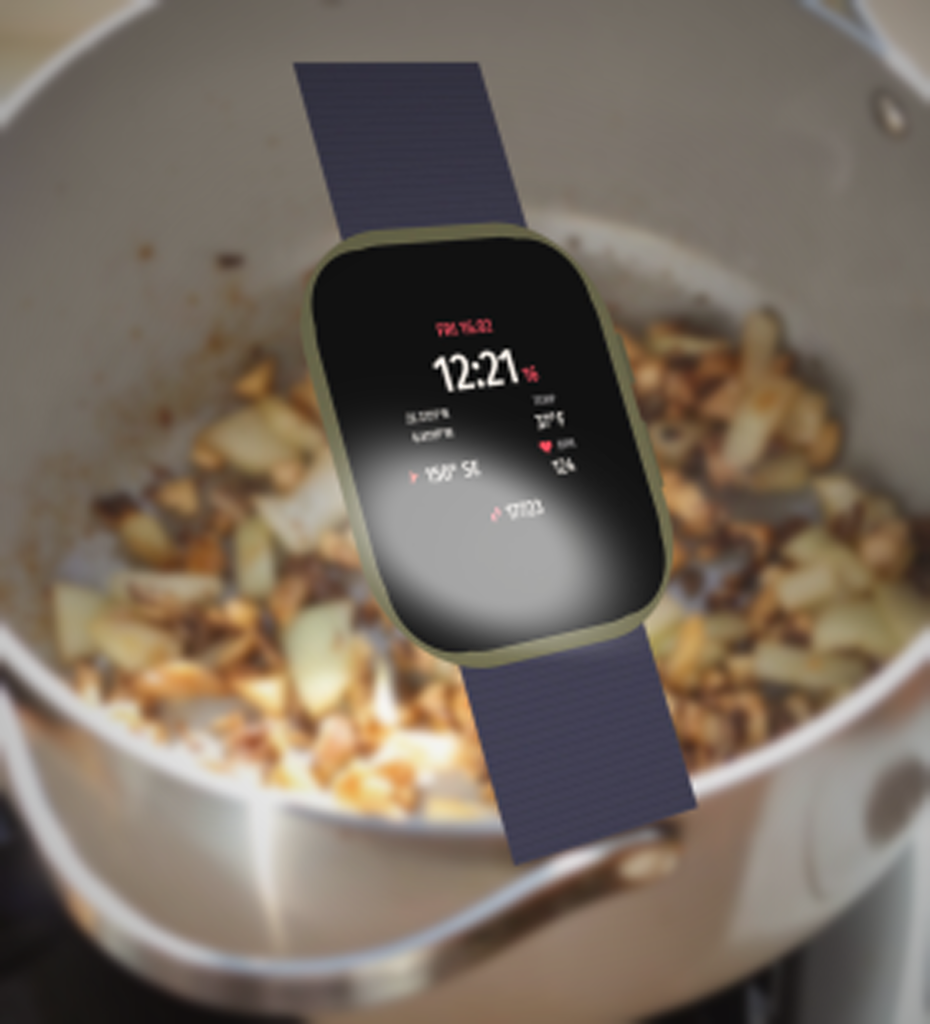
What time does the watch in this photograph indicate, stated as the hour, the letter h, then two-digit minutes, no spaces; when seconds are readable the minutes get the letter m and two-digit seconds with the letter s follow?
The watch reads 12h21
